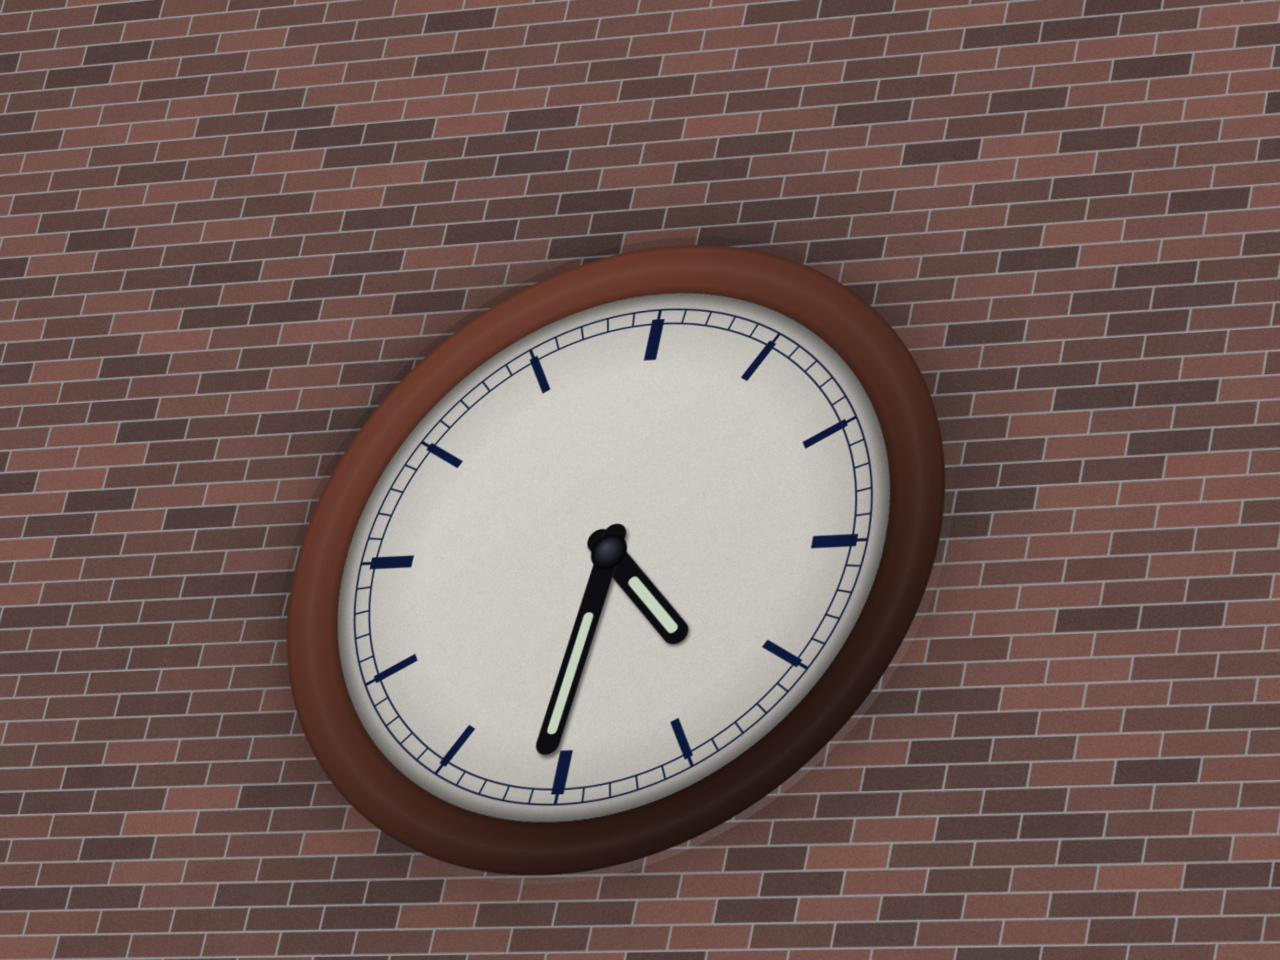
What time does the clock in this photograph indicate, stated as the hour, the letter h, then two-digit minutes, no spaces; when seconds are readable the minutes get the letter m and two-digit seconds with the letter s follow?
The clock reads 4h31
